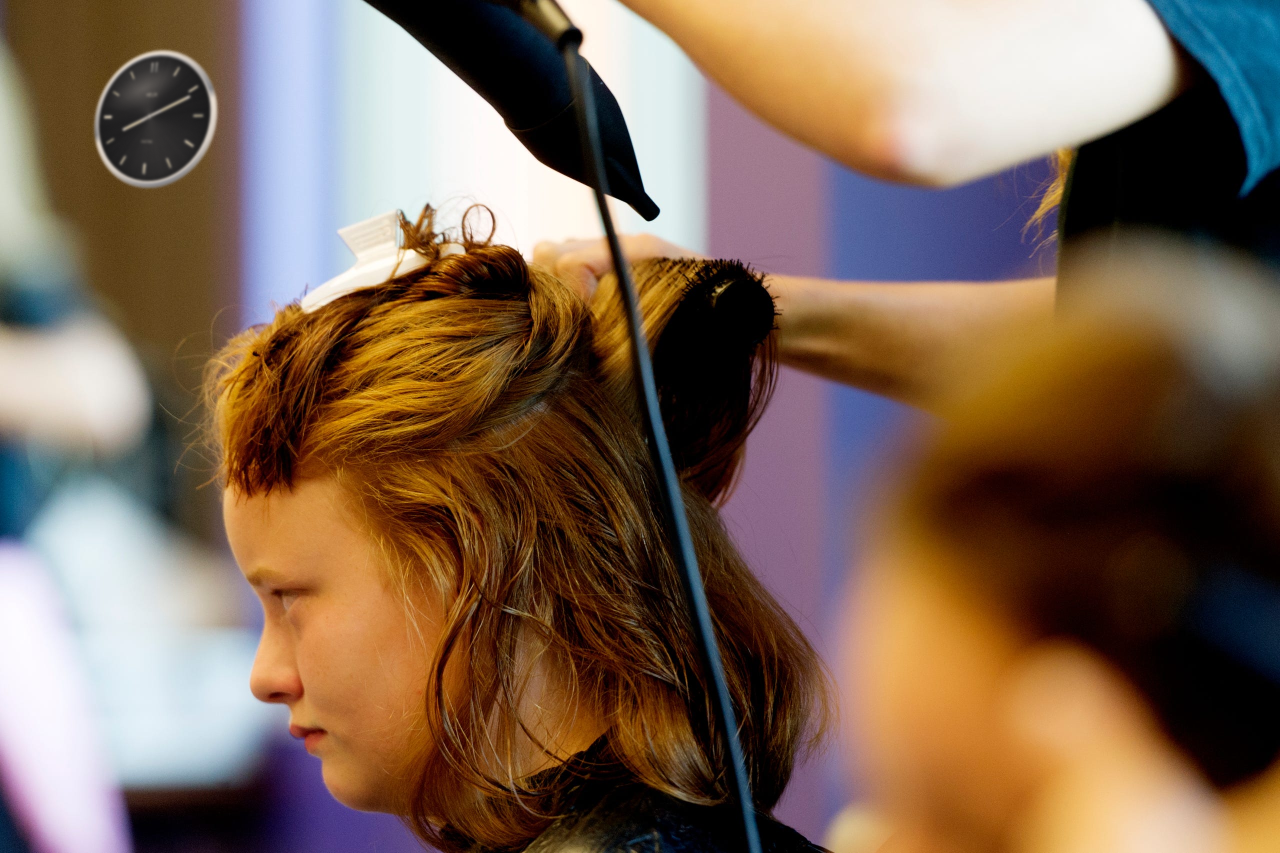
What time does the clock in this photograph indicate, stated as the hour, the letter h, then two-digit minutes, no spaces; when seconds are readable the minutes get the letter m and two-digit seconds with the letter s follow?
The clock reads 8h11
